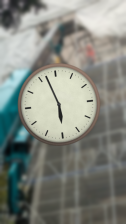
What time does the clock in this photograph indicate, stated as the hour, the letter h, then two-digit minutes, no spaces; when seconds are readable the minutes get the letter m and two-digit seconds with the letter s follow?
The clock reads 5h57
